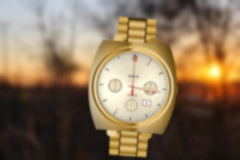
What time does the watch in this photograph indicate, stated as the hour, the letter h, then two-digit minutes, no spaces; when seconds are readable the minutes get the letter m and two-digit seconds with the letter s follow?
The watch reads 3h16
